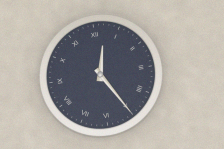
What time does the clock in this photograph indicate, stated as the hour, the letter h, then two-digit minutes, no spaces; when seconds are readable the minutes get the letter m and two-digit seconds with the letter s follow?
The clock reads 12h25
